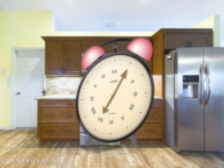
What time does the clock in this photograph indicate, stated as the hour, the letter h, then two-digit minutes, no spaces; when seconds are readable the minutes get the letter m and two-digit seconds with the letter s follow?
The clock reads 7h05
